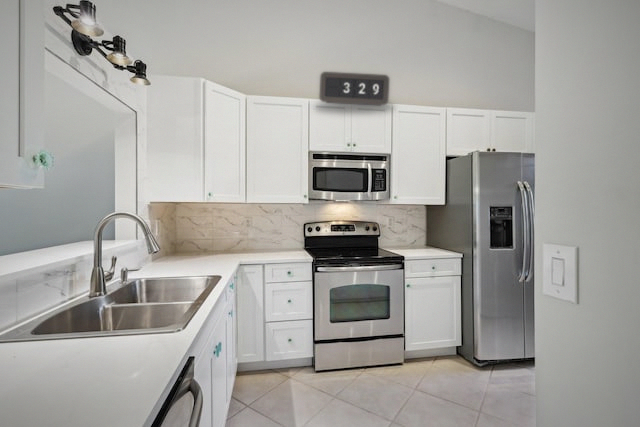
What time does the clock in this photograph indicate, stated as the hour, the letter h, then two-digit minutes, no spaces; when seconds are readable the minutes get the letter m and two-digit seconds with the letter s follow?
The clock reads 3h29
